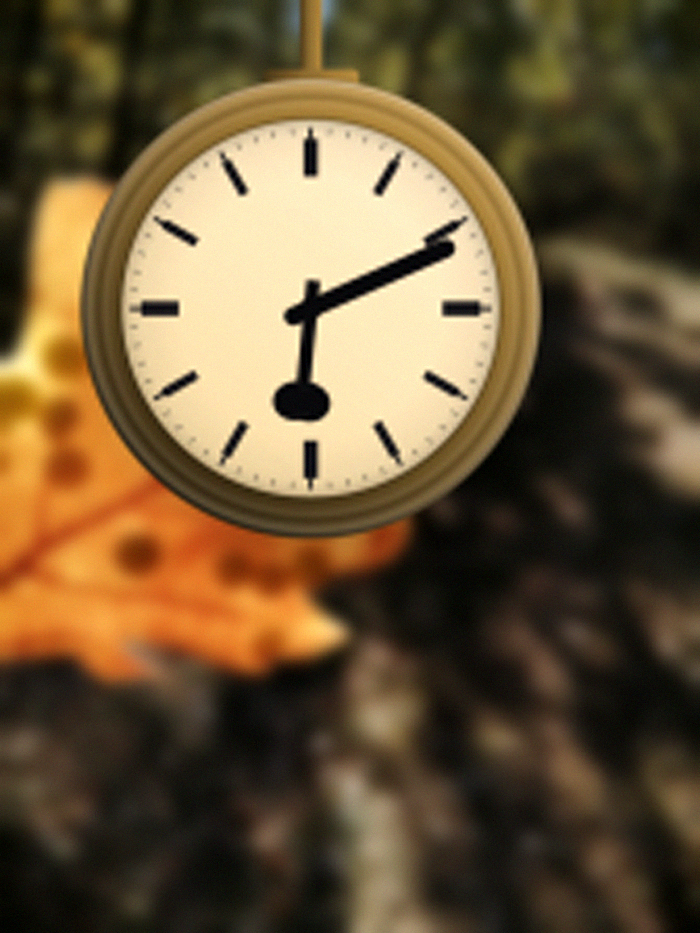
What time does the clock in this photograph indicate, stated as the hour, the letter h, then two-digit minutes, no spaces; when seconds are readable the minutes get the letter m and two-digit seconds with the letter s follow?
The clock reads 6h11
